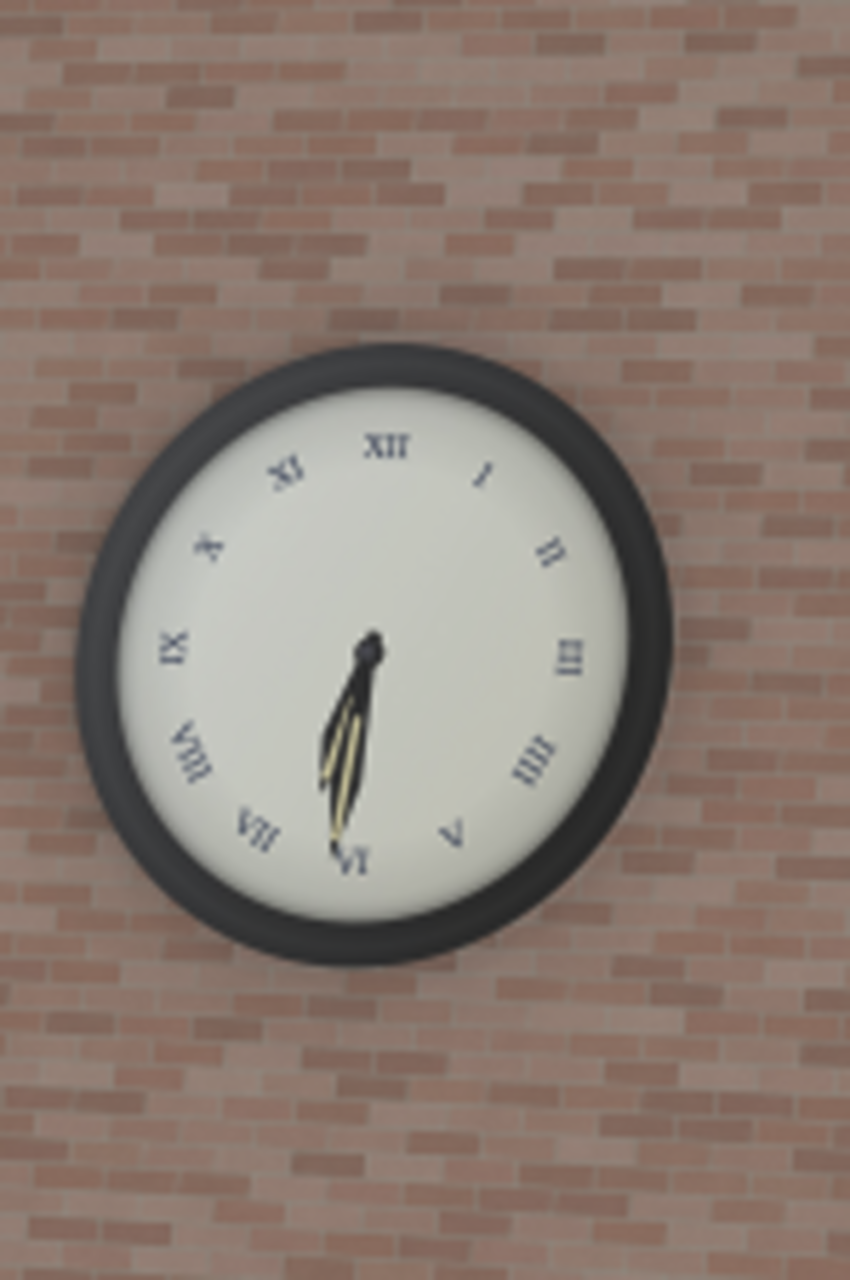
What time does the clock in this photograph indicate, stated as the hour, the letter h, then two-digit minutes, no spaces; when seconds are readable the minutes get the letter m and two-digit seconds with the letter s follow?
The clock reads 6h31
